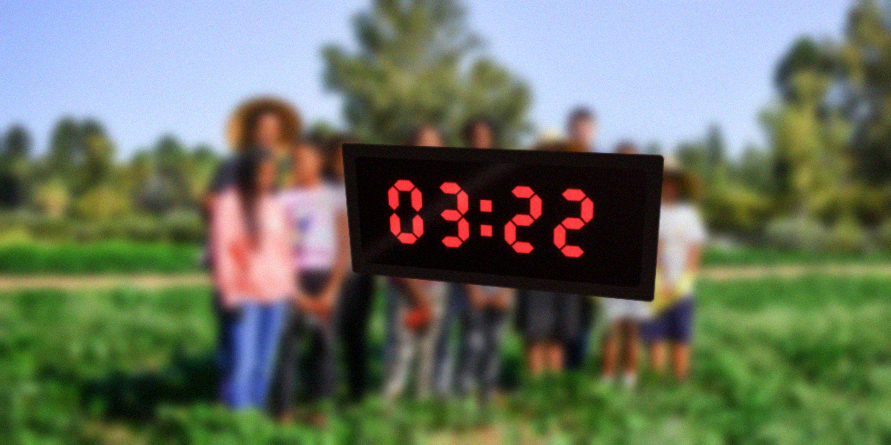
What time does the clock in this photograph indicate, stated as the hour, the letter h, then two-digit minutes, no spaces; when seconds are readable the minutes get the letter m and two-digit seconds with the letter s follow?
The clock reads 3h22
